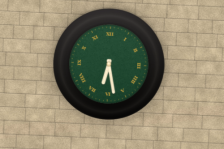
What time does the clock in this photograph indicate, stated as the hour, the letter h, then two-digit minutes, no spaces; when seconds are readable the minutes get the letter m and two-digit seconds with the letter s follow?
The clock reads 6h28
